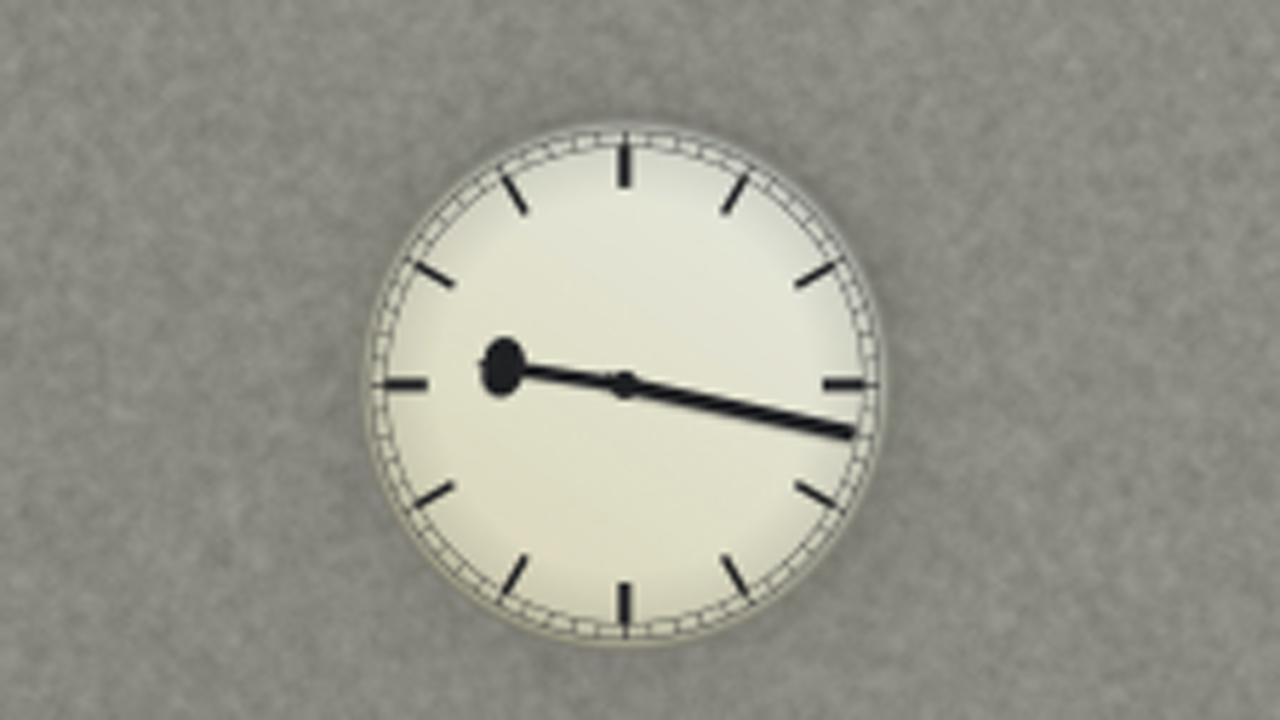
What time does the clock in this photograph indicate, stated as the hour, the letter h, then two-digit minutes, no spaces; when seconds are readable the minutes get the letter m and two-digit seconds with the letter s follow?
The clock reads 9h17
